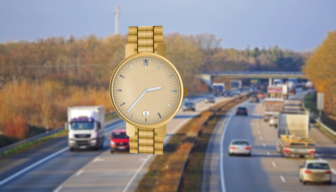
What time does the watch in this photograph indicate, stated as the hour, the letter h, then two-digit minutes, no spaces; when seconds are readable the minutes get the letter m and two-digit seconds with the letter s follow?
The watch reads 2h37
